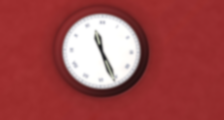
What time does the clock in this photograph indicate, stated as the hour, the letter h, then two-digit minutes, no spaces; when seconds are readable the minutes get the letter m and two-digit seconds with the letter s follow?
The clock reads 11h26
